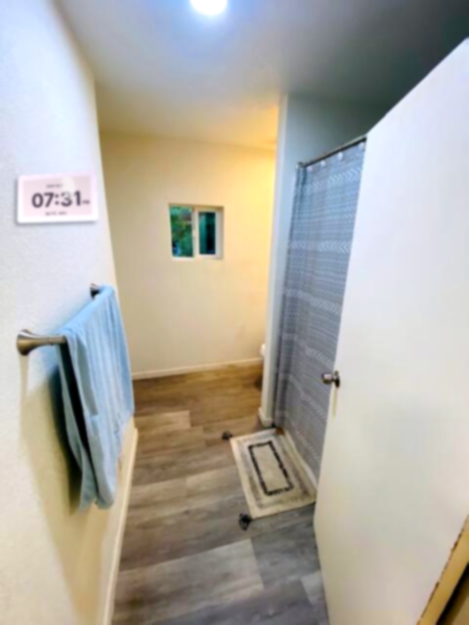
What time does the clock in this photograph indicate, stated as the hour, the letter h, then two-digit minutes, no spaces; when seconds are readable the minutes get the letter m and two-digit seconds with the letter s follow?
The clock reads 7h31
